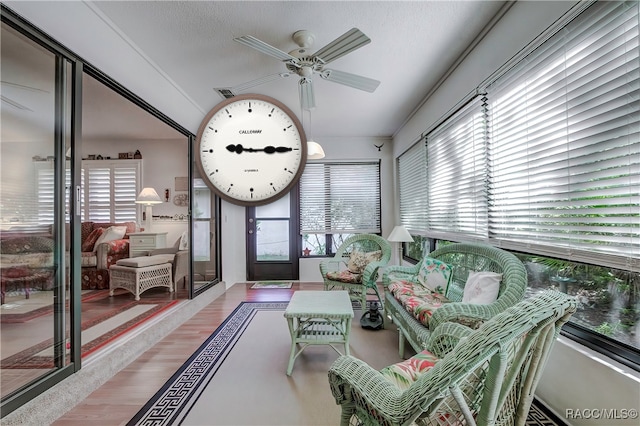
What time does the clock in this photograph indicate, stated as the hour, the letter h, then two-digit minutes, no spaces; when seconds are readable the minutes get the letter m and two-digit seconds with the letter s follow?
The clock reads 9h15
